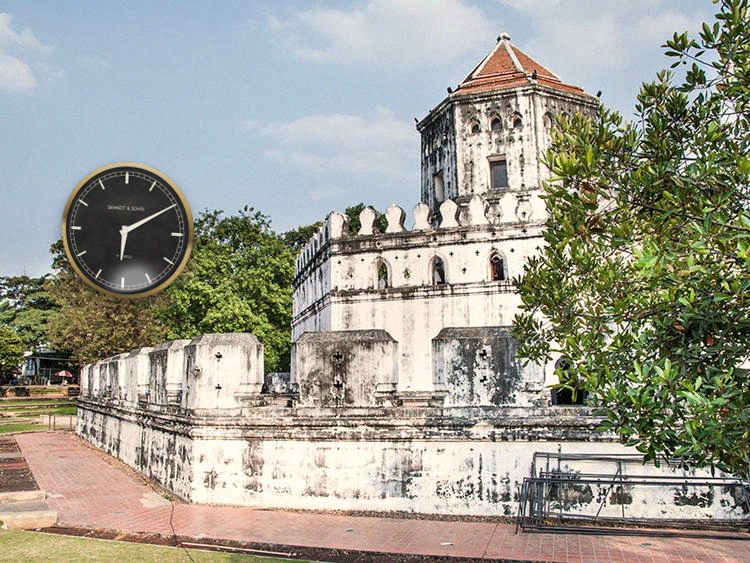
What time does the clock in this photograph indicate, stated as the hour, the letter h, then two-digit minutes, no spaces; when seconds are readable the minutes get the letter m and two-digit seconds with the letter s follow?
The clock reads 6h10
